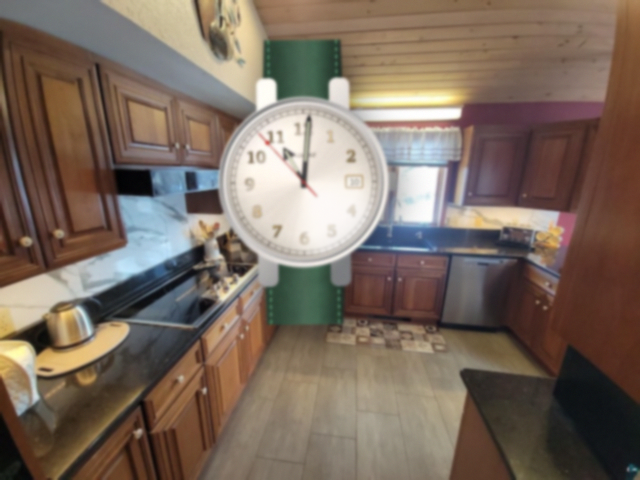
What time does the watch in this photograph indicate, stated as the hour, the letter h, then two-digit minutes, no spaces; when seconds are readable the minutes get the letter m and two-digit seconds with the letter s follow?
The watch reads 11h00m53s
